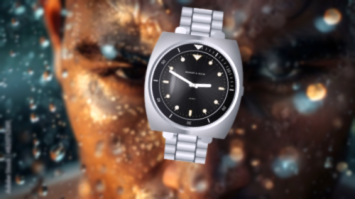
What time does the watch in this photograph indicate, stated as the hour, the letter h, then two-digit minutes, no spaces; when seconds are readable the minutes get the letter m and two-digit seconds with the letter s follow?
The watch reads 2h49
